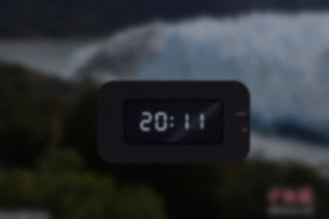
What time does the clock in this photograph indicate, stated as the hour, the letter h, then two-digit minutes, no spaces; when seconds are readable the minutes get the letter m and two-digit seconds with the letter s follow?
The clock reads 20h11
